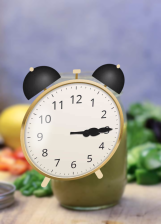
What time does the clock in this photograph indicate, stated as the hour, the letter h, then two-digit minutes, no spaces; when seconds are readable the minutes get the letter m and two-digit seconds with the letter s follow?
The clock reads 3h15
